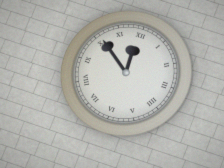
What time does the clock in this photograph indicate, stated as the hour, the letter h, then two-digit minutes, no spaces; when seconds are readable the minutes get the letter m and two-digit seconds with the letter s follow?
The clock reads 11h51
